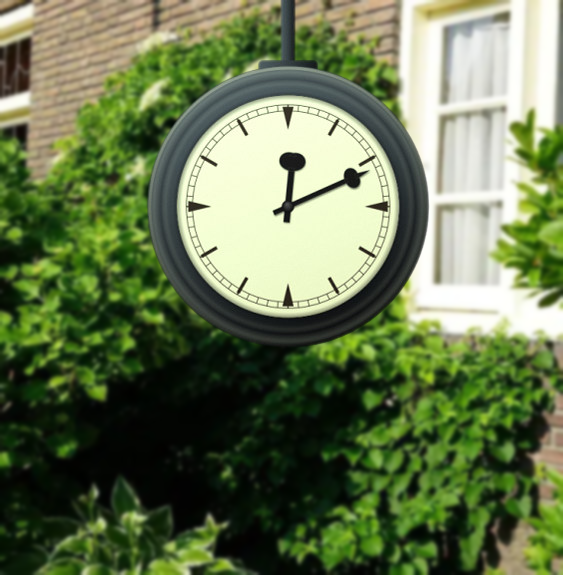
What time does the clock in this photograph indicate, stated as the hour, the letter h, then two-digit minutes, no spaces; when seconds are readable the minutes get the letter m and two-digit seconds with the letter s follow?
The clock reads 12h11
